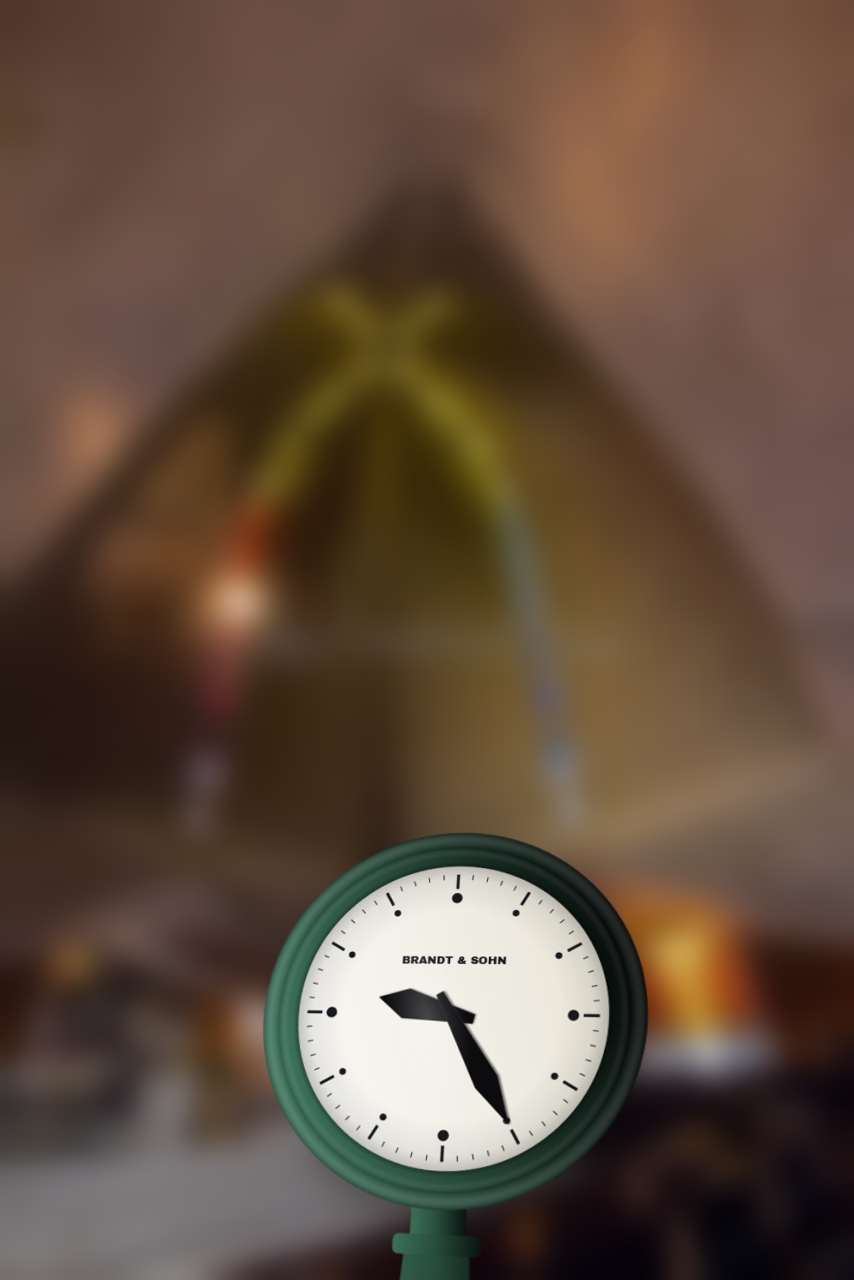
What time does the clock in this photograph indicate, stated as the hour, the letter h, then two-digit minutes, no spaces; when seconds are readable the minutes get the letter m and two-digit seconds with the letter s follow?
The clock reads 9h25
